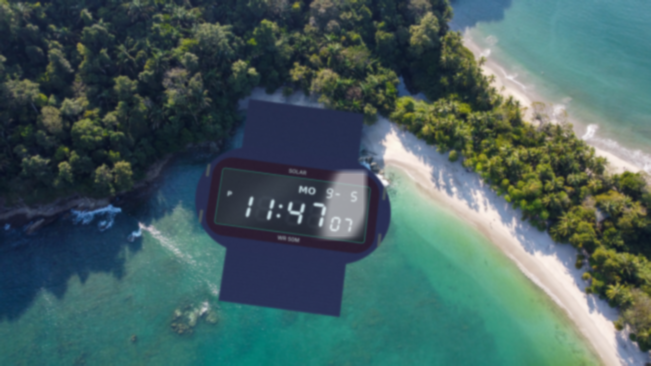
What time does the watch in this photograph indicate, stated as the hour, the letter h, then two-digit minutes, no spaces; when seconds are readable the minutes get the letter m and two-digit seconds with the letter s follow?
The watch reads 11h47m07s
